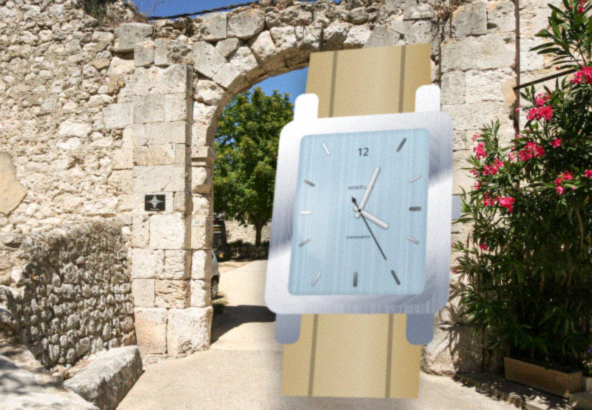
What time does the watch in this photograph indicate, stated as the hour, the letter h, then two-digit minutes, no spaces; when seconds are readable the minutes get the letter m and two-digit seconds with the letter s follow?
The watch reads 4h03m25s
